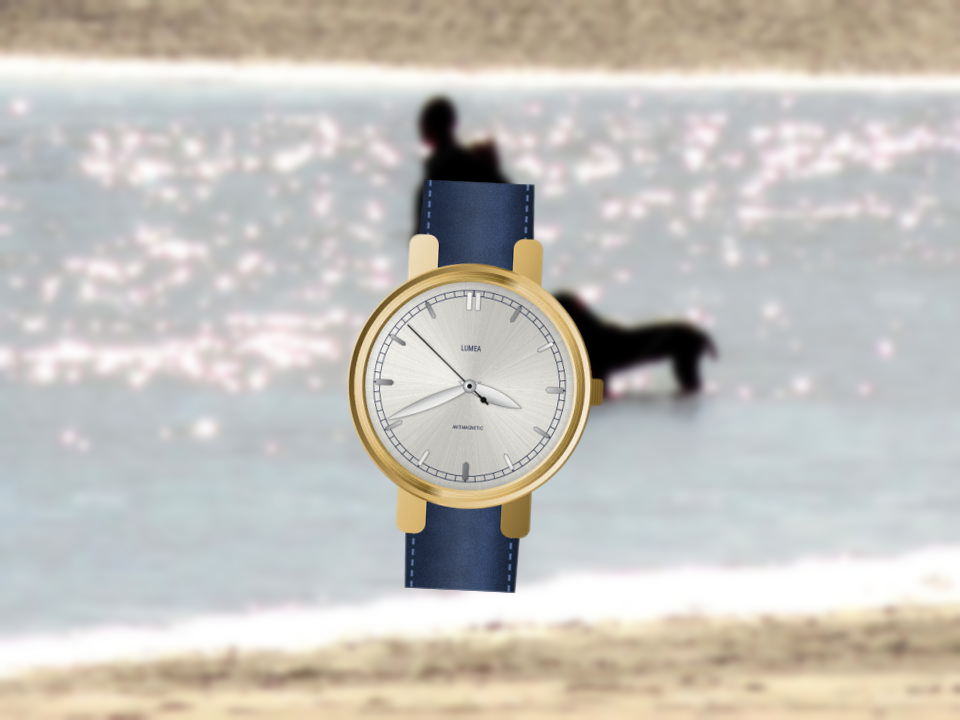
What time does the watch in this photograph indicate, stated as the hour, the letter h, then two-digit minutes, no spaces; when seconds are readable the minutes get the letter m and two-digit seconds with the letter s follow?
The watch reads 3h40m52s
